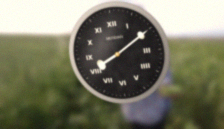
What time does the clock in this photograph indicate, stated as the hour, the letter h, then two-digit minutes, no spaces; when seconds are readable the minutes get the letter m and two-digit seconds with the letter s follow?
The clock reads 8h10
